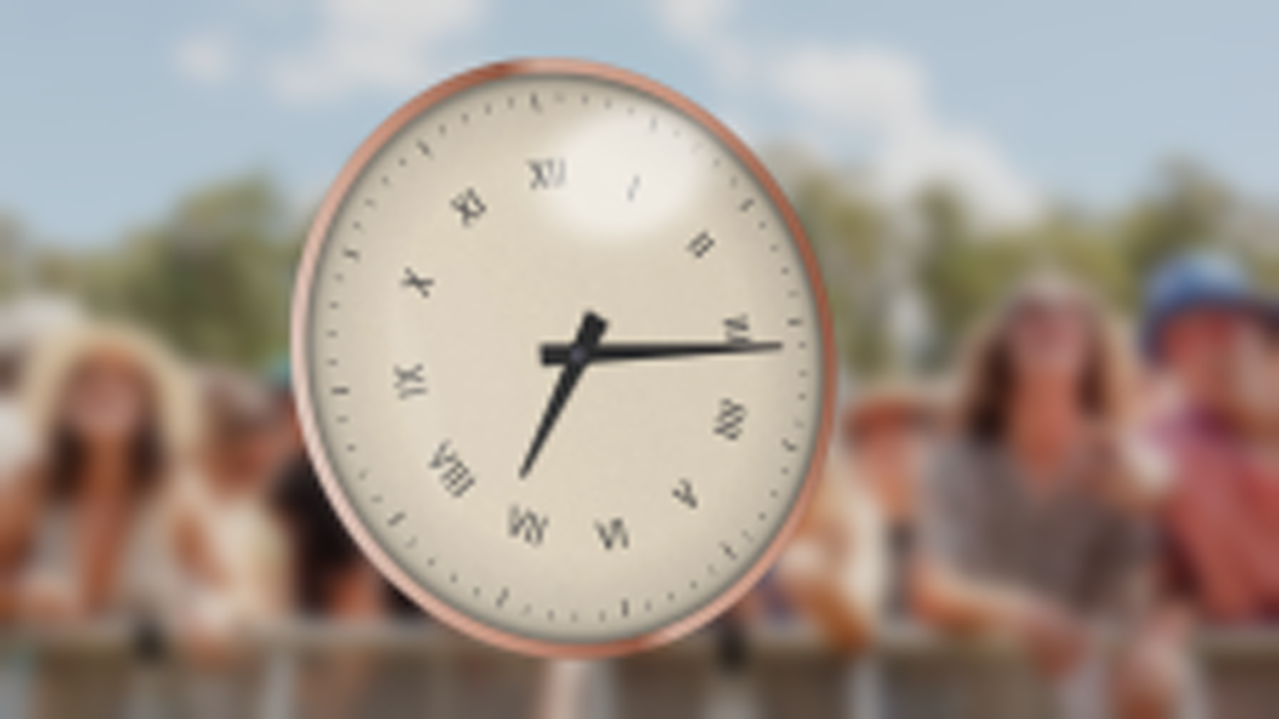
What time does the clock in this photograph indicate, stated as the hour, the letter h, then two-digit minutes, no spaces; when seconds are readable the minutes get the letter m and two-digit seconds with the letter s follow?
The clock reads 7h16
